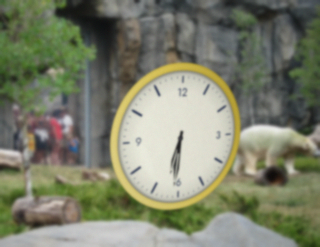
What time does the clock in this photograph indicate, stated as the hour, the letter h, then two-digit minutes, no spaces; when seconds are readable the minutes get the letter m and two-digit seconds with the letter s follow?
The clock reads 6h31
